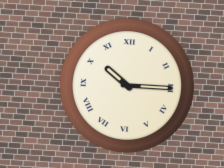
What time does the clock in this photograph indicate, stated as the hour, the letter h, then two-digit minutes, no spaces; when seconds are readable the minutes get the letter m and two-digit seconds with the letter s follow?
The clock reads 10h15
